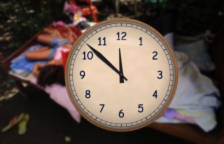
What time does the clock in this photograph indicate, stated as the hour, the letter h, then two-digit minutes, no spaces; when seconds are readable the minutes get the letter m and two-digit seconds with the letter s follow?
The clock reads 11h52
